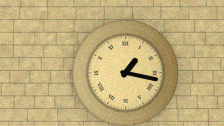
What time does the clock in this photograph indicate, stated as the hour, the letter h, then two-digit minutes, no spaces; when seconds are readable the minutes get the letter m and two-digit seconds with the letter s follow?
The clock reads 1h17
